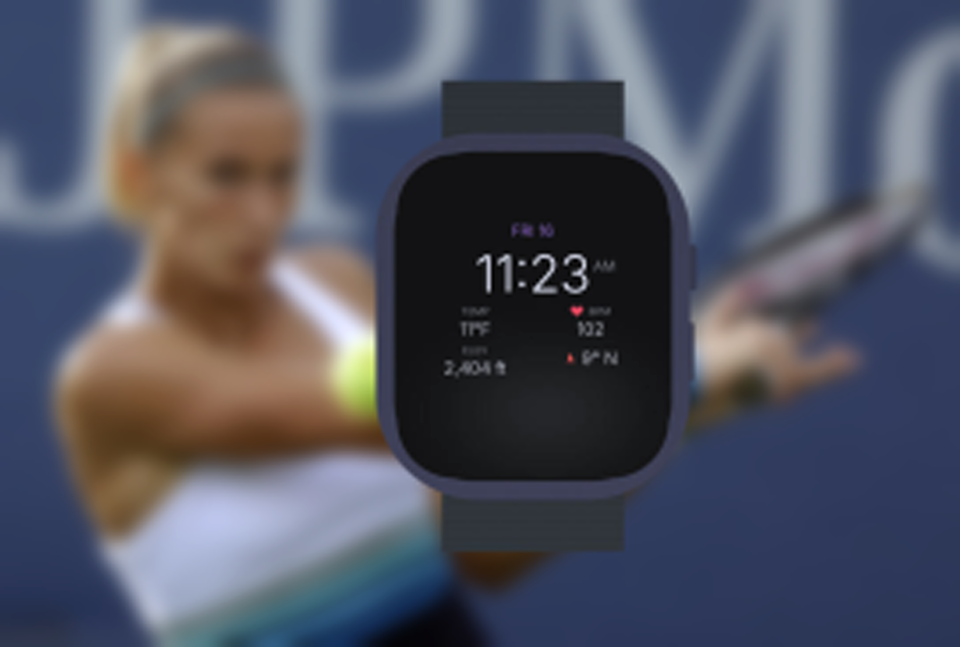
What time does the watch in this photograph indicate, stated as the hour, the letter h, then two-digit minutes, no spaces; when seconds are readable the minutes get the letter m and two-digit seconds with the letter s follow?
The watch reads 11h23
